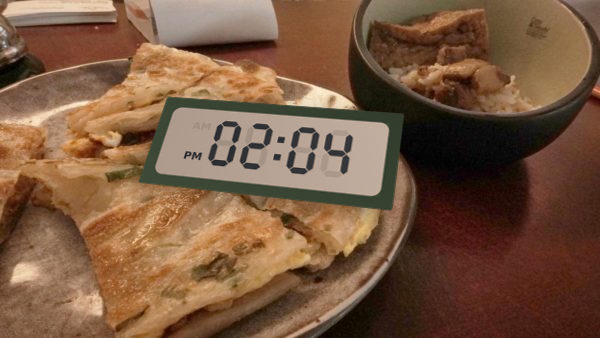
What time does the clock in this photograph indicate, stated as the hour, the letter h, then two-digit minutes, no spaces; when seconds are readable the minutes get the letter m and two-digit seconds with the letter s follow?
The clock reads 2h04
